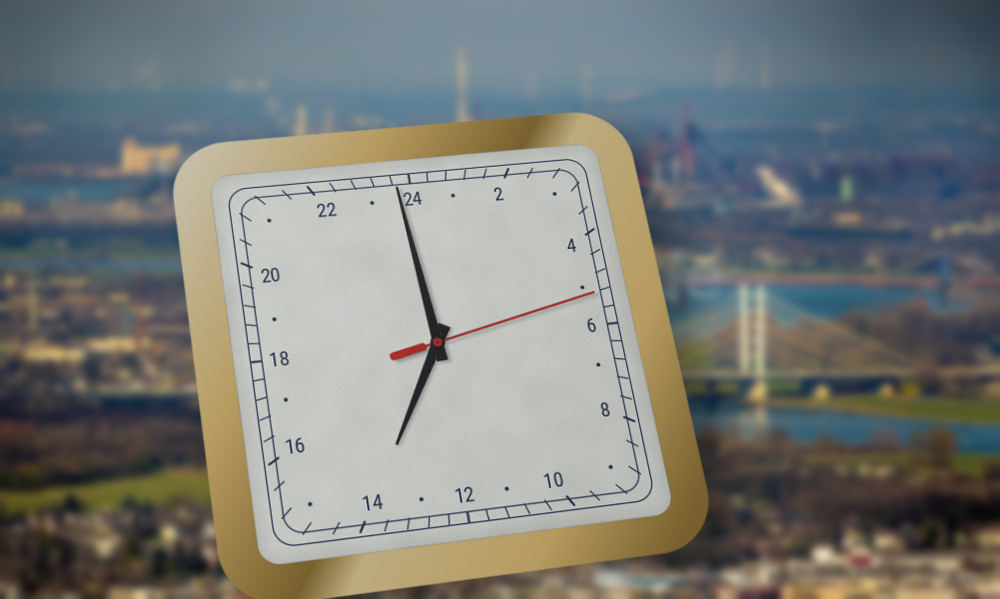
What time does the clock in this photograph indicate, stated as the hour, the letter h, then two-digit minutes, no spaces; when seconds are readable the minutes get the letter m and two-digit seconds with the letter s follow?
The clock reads 13h59m13s
